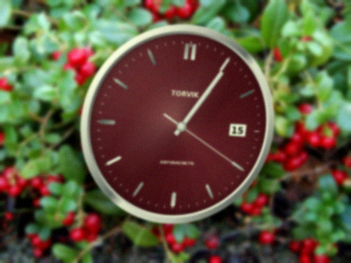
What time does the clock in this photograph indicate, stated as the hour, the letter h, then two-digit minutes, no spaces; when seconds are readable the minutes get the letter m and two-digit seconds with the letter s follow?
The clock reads 1h05m20s
